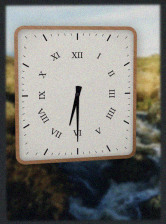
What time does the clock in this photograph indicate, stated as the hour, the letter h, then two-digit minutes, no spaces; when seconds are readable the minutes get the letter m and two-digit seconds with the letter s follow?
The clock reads 6h30
